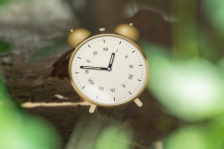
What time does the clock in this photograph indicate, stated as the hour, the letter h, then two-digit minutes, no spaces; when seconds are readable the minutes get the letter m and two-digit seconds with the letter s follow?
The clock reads 12h47
